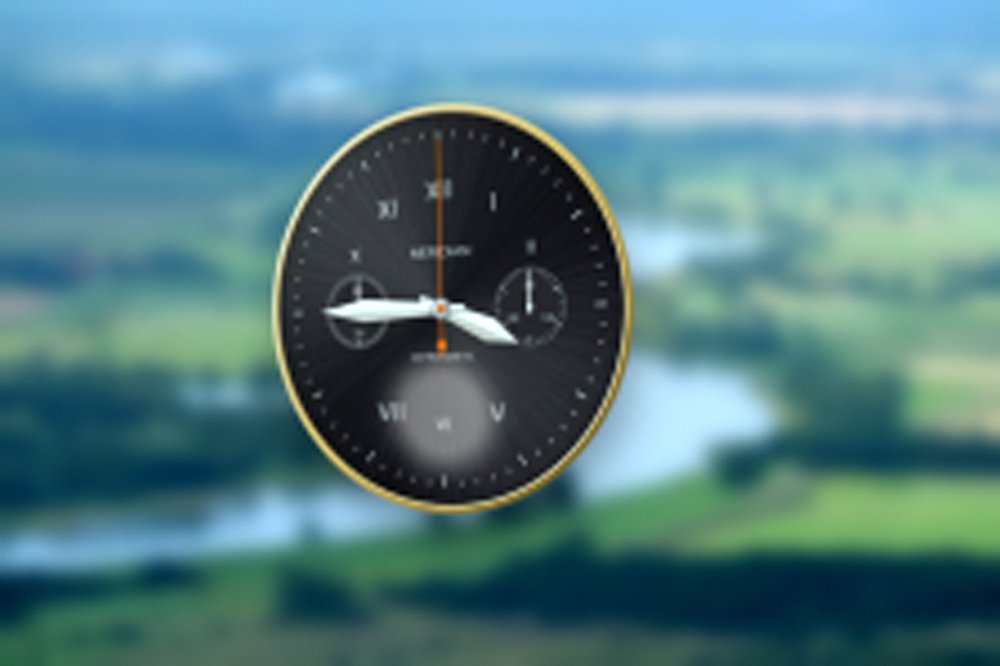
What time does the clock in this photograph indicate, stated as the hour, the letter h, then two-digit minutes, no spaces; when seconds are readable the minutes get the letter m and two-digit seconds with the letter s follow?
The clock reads 3h45
